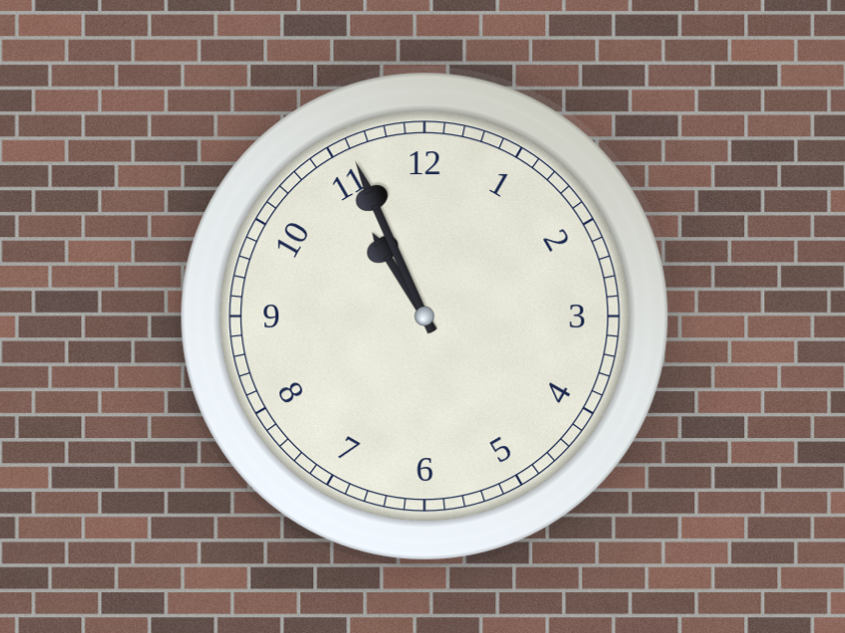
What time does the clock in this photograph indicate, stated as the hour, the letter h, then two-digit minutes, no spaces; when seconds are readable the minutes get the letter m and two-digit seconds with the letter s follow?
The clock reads 10h56
